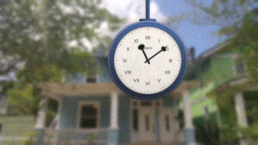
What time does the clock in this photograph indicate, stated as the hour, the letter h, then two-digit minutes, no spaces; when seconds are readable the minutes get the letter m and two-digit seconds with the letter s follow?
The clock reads 11h09
